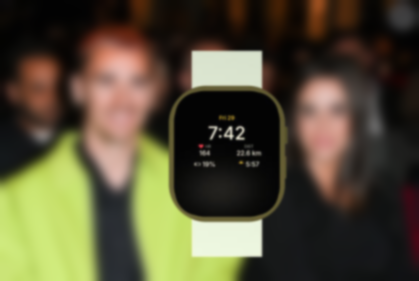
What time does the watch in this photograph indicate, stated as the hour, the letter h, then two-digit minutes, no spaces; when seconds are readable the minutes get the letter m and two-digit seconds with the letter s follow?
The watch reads 7h42
